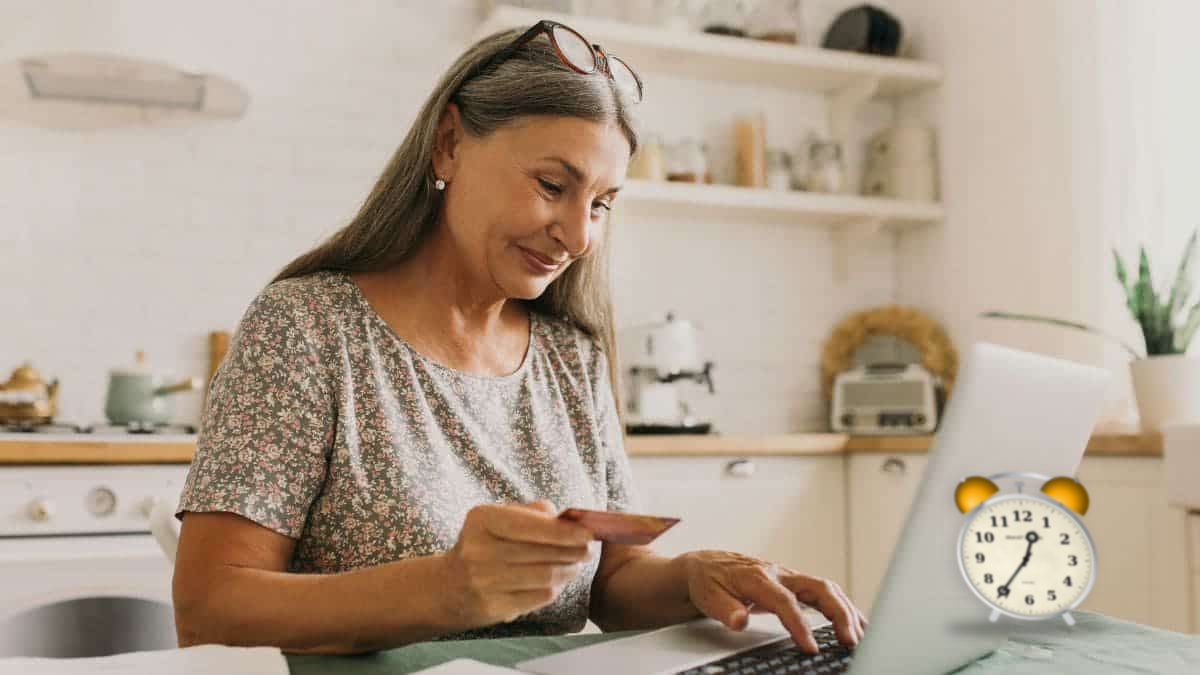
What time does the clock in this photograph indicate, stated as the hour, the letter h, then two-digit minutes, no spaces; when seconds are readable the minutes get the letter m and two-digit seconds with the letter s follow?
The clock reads 12h36
